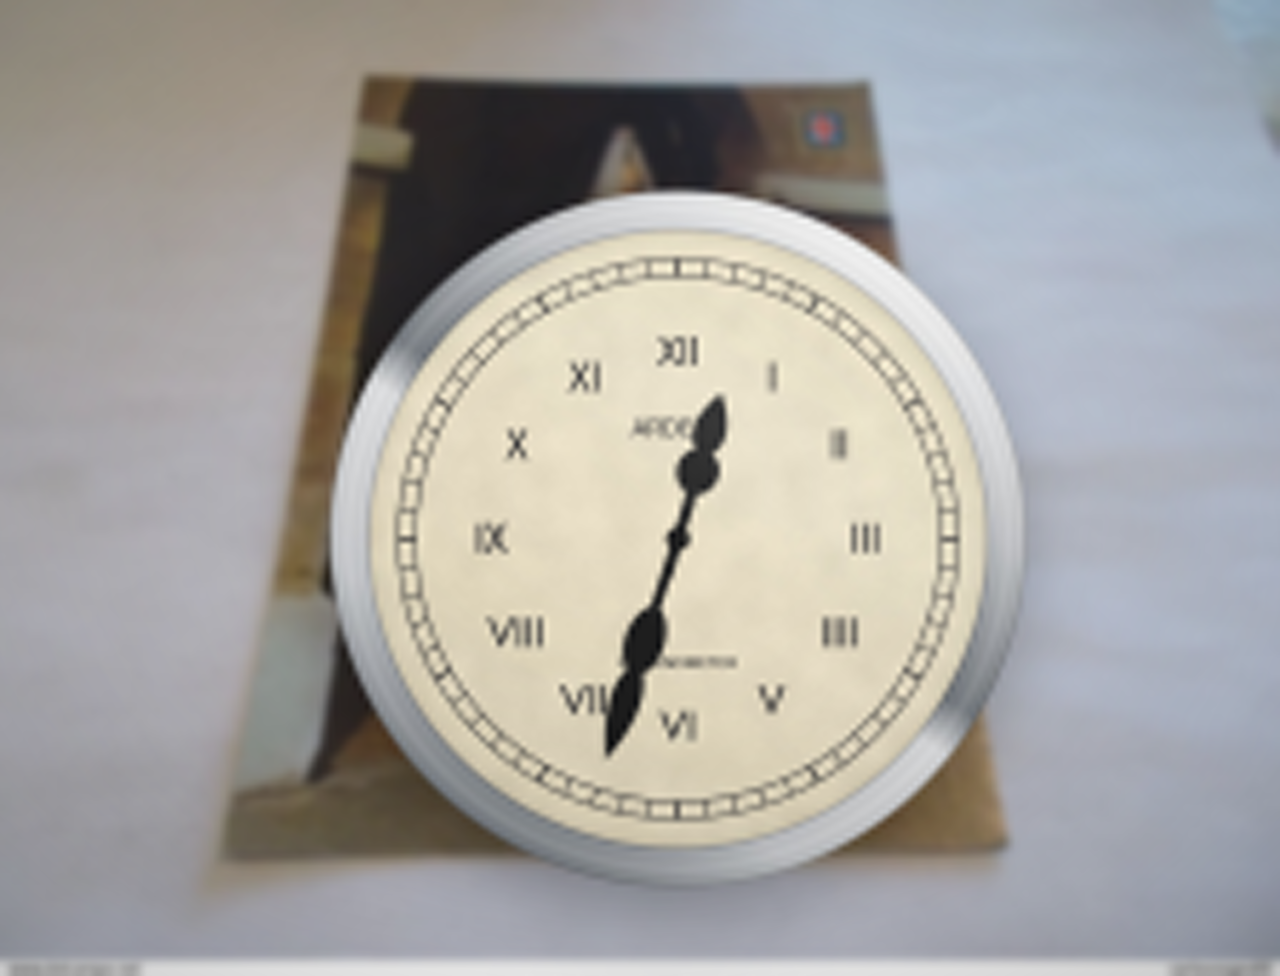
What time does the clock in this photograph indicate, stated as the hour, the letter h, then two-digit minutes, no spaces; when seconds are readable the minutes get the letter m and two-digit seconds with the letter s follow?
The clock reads 12h33
